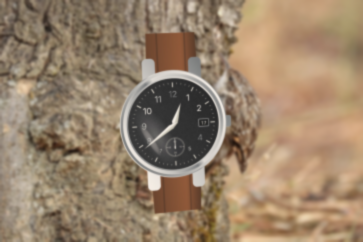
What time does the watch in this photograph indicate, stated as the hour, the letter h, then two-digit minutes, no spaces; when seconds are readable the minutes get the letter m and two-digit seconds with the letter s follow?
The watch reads 12h39
